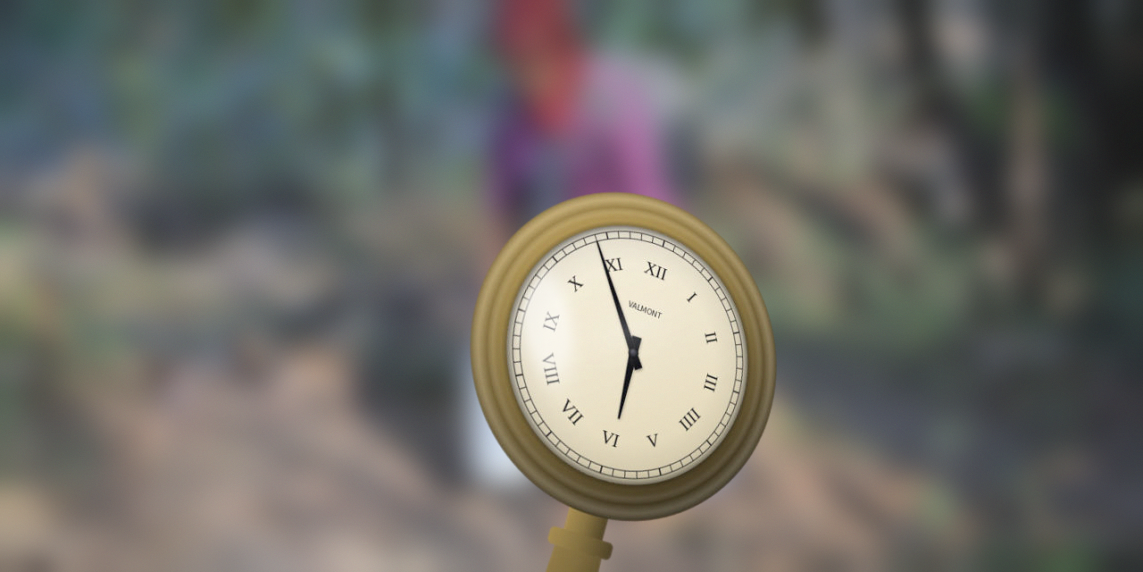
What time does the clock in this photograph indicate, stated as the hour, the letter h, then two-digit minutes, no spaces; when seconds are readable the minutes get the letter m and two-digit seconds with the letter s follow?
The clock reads 5h54
